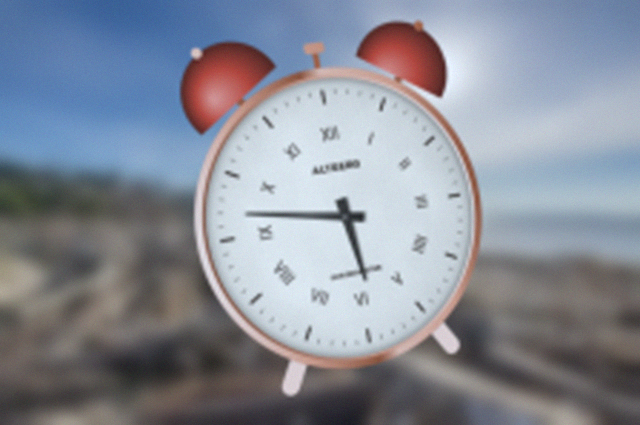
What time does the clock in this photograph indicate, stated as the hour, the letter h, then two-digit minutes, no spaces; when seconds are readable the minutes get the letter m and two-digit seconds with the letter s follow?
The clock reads 5h47
